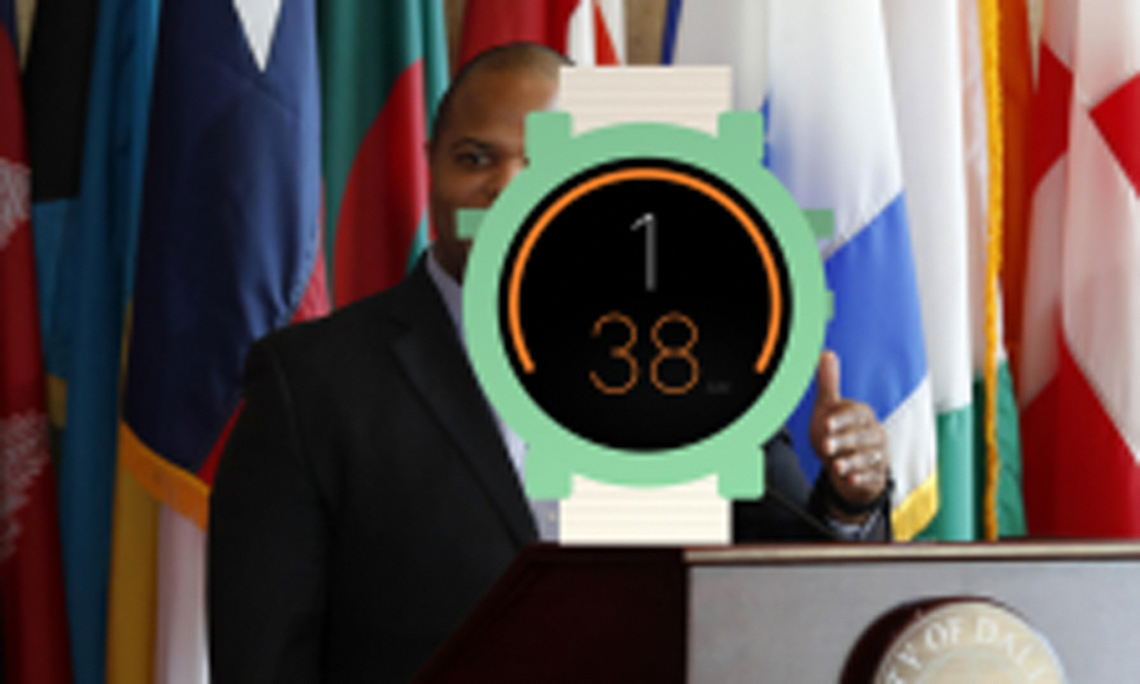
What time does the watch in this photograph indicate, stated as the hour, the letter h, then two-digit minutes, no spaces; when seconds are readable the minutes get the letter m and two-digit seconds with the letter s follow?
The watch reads 1h38
